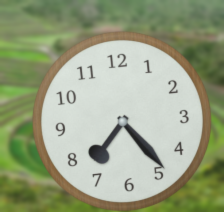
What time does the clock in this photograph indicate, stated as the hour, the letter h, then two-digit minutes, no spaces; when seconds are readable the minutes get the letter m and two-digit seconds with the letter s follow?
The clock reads 7h24
